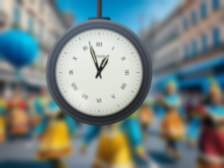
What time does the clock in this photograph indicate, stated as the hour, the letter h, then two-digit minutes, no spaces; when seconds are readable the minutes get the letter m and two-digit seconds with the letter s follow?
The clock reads 12h57
